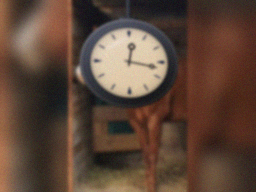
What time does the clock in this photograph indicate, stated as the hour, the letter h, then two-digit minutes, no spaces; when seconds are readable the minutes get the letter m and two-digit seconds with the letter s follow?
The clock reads 12h17
